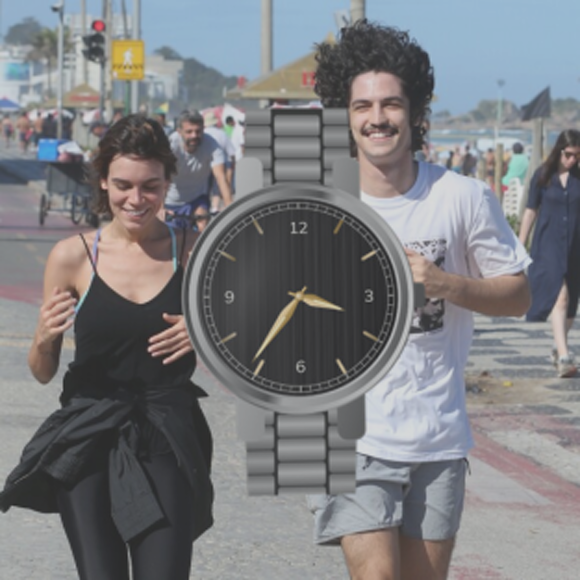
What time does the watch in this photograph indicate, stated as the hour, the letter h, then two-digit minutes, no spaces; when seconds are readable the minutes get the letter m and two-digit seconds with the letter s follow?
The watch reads 3h36
